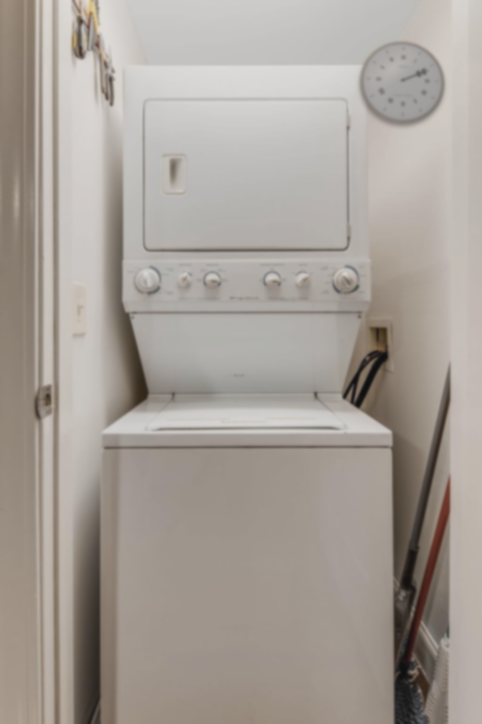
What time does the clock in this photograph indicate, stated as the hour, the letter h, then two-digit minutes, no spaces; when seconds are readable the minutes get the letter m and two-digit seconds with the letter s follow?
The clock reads 2h11
